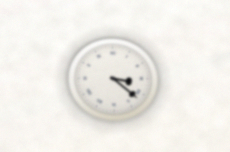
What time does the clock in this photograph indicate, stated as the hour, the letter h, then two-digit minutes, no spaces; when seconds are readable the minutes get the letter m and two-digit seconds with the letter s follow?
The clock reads 3h22
